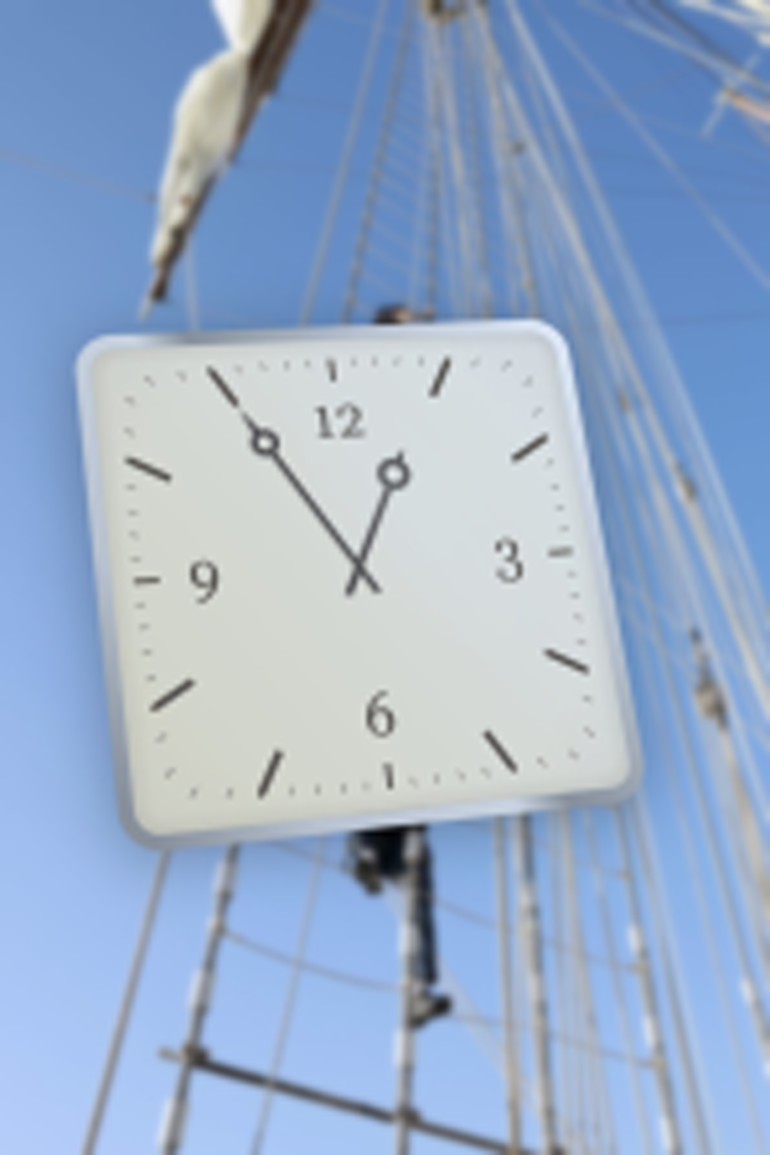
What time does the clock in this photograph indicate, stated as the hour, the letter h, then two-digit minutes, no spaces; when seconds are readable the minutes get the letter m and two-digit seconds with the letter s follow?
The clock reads 12h55
